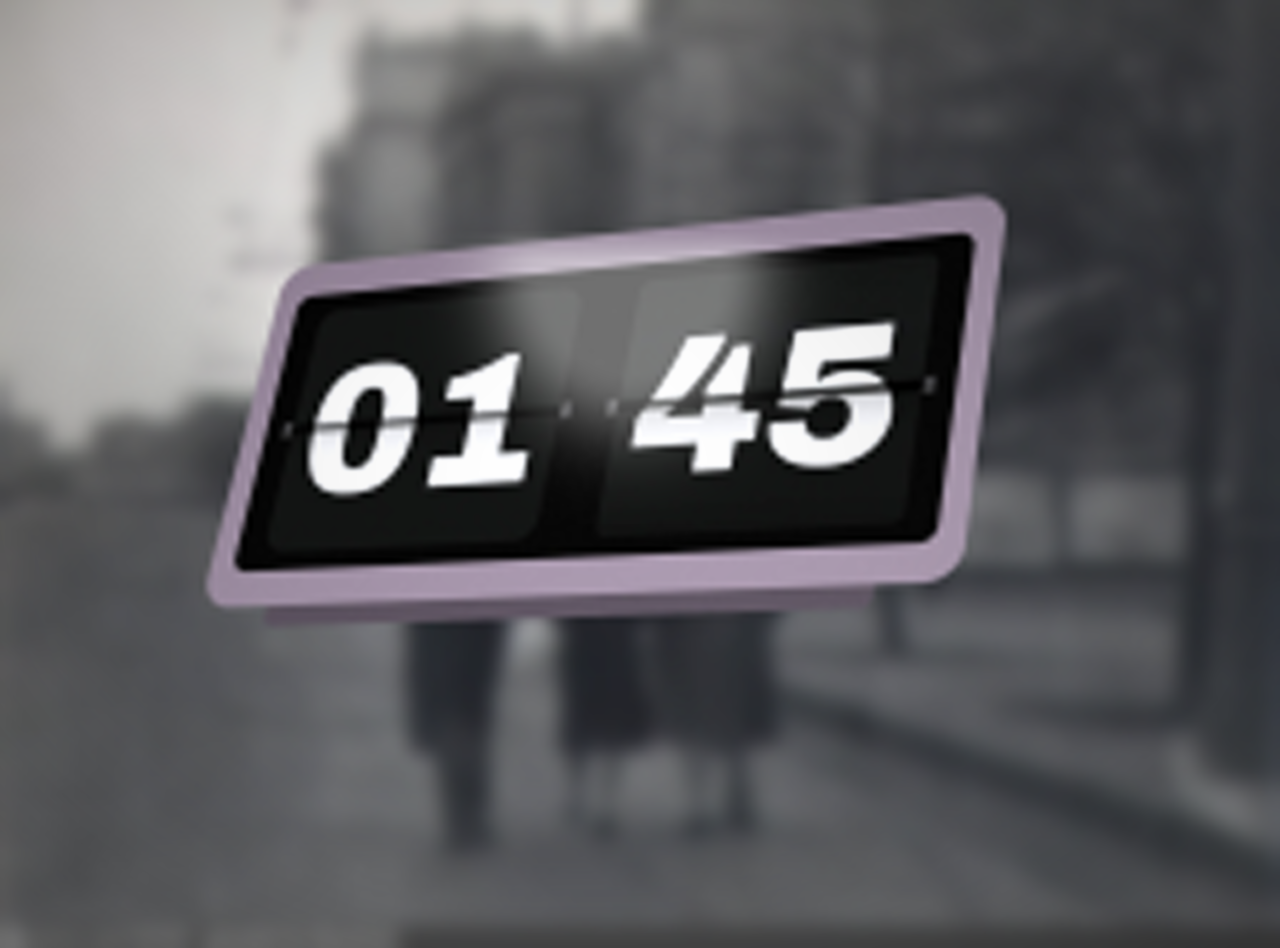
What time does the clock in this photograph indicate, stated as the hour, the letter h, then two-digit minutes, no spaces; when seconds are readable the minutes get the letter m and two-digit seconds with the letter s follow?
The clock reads 1h45
